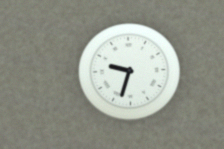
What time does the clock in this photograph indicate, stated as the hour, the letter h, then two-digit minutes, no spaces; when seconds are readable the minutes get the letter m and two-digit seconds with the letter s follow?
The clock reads 9h33
